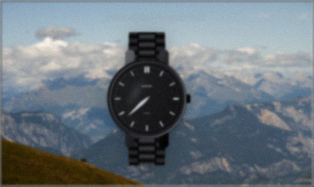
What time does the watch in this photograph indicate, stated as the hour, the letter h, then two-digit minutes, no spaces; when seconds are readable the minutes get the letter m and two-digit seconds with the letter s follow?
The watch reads 7h38
